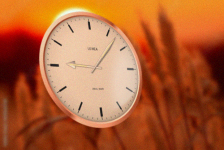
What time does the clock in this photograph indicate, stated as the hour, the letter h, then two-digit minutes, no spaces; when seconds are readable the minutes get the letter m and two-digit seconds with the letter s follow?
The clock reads 9h07
